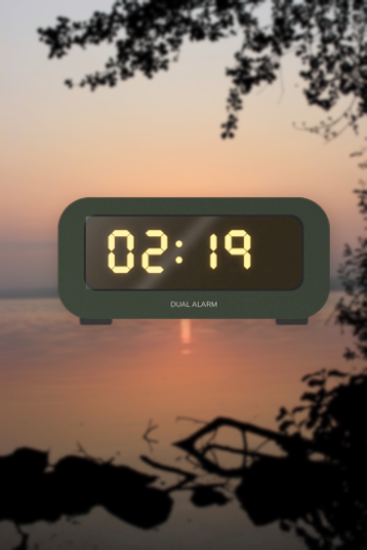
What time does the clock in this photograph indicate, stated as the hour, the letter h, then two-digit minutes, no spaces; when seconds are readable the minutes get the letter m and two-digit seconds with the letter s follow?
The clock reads 2h19
